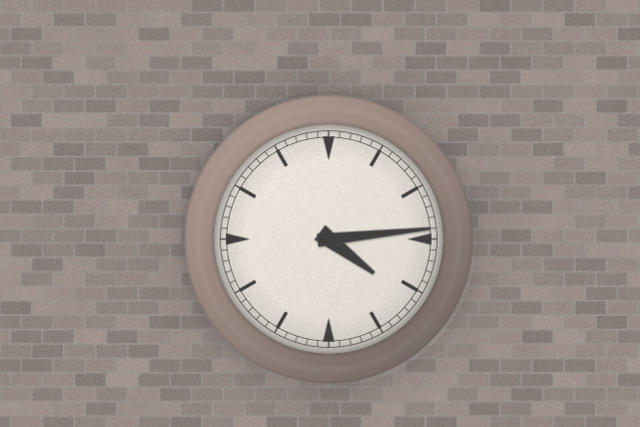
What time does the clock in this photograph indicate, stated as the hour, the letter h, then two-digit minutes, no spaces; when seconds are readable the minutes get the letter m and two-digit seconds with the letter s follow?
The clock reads 4h14
